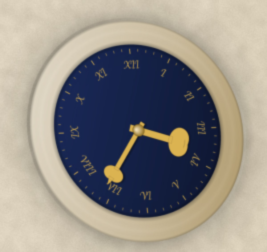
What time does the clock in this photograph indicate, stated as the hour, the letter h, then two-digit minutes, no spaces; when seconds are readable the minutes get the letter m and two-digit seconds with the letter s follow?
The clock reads 3h36
